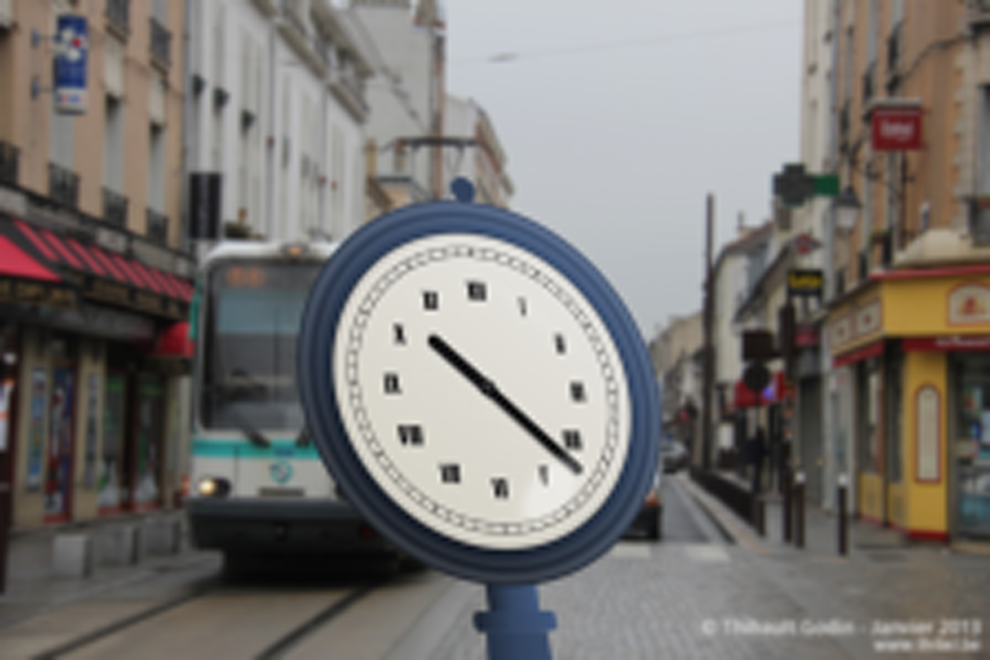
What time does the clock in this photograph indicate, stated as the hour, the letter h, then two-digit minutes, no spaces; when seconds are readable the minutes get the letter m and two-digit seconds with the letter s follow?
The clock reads 10h22
